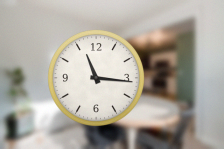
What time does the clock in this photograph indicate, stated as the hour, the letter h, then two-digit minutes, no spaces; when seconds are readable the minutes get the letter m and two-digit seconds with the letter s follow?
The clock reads 11h16
